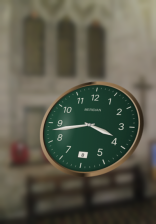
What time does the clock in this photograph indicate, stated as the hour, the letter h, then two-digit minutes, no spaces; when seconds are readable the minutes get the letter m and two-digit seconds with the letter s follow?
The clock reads 3h43
